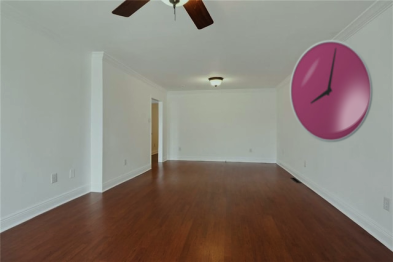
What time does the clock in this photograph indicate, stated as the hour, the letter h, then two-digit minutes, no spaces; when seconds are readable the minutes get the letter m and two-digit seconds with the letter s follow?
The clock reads 8h02
